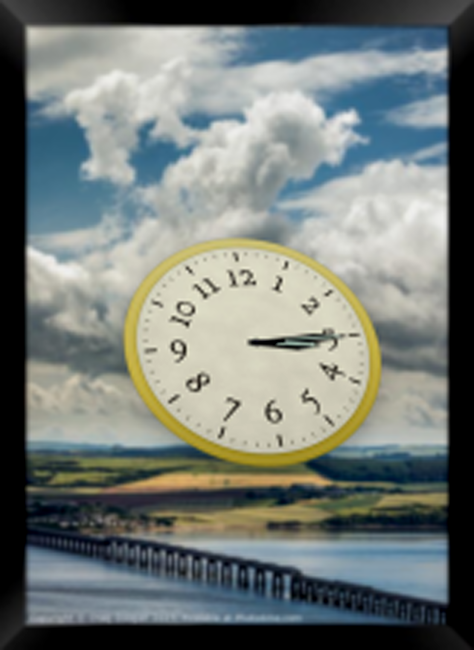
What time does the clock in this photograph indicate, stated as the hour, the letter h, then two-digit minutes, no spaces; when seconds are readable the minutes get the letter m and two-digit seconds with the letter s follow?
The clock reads 3h15
